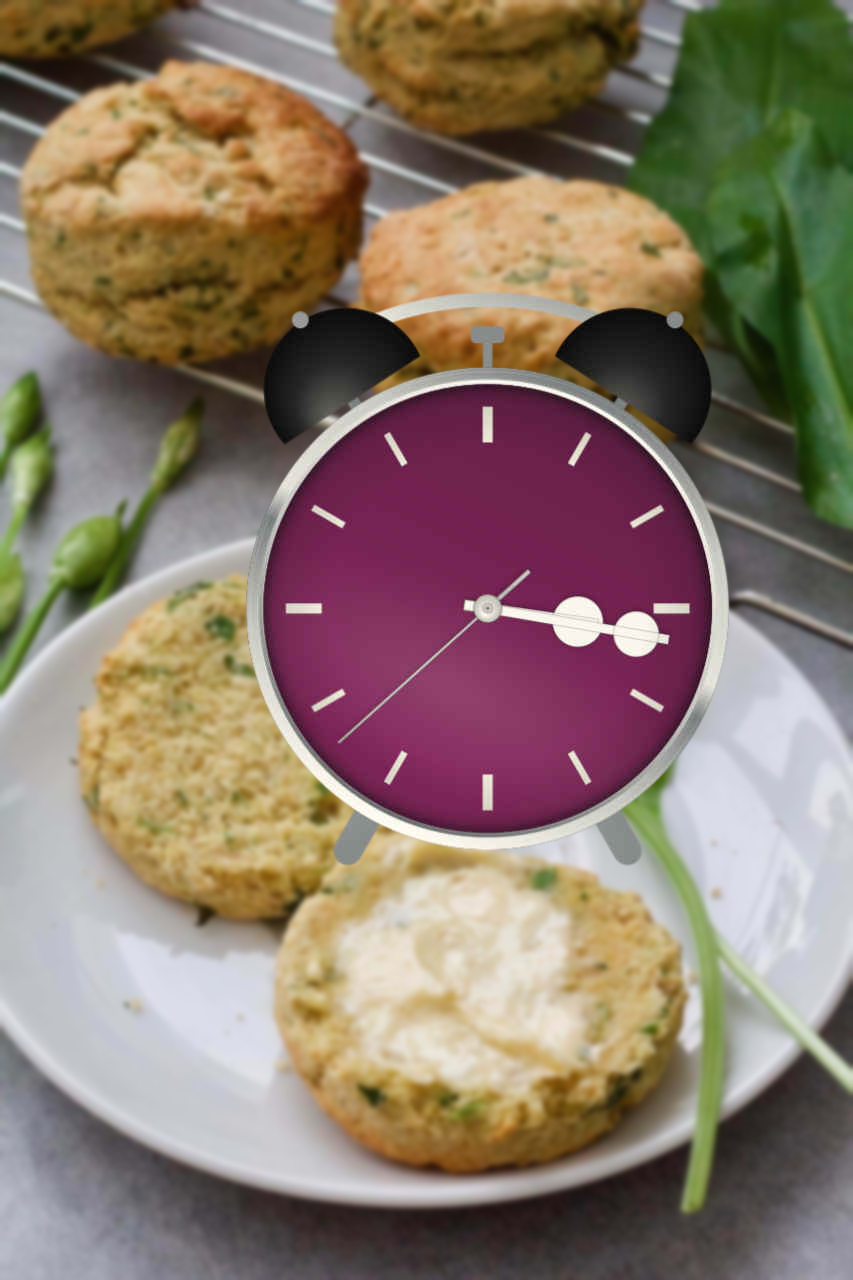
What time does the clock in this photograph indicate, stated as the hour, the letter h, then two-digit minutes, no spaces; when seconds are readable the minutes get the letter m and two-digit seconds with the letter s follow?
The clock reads 3h16m38s
